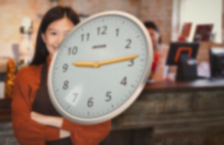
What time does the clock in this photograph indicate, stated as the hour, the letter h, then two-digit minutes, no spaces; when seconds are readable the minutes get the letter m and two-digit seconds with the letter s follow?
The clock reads 9h14
